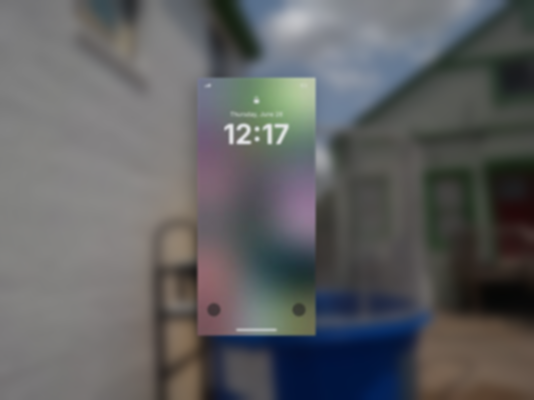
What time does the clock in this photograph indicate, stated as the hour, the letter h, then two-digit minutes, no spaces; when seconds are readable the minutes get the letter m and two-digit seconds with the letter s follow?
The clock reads 12h17
